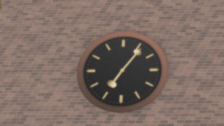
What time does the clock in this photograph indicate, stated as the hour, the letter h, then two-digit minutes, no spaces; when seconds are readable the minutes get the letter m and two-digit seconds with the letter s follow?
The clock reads 7h06
